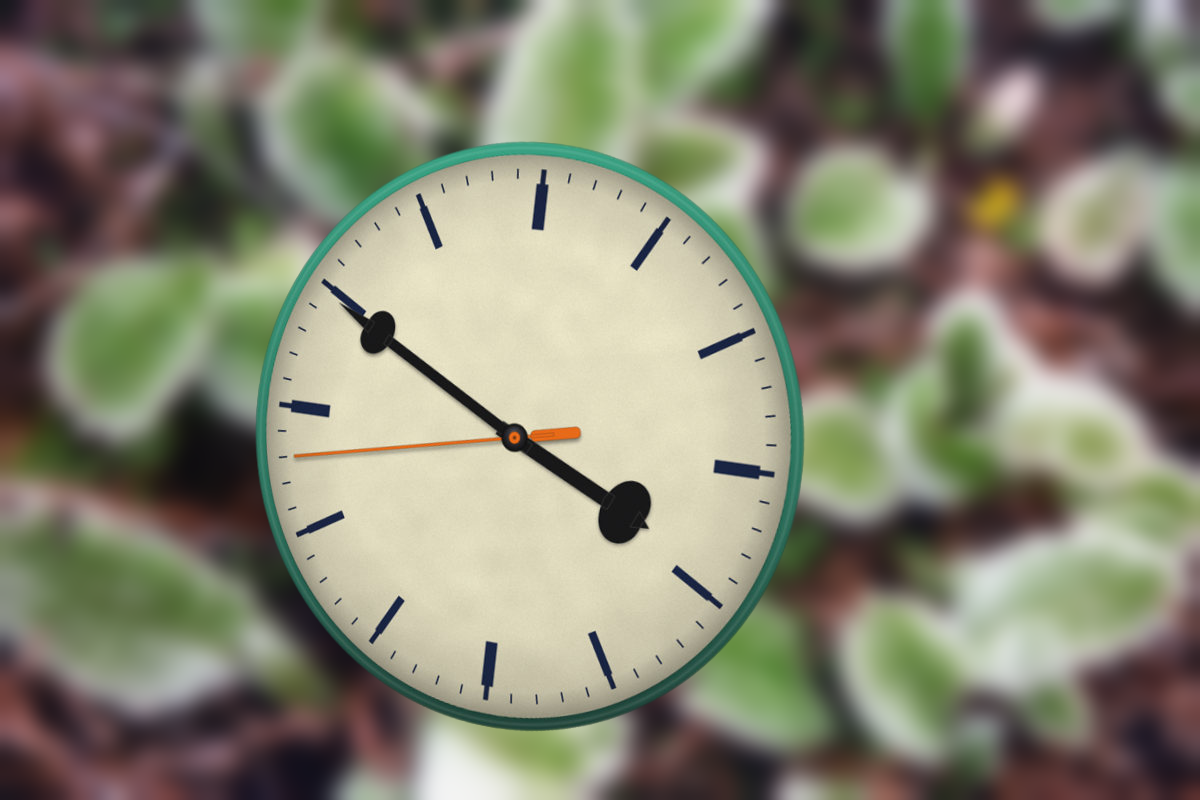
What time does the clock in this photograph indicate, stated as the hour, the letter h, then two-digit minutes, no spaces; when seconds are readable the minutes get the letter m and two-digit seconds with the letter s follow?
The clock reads 3h49m43s
